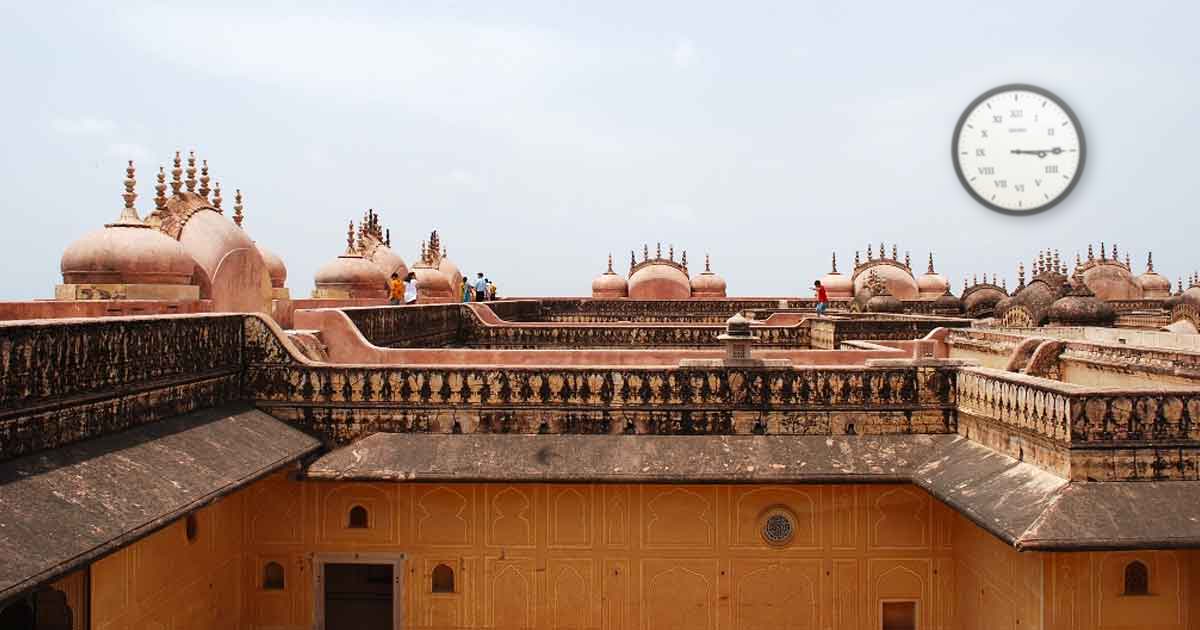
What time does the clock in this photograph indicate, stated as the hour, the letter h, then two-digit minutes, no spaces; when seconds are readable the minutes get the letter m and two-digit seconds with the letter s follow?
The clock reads 3h15
